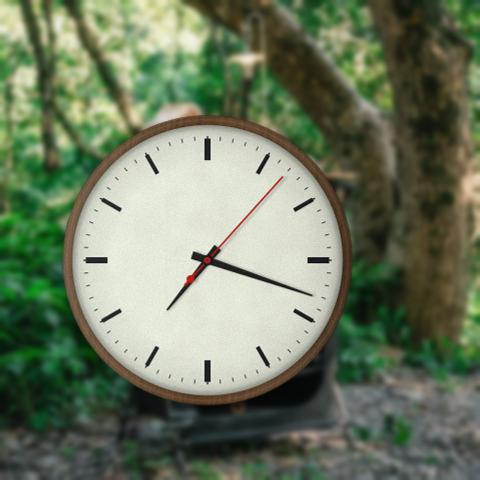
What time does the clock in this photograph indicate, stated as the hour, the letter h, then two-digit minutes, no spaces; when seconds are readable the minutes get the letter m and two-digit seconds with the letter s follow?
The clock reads 7h18m07s
